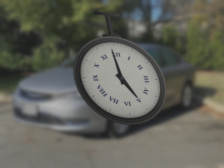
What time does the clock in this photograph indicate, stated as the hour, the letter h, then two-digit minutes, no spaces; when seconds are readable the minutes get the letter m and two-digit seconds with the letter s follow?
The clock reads 4h59
